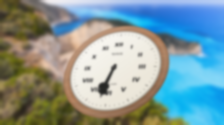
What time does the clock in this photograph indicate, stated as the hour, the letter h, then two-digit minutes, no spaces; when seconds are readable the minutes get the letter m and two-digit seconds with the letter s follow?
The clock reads 6h32
